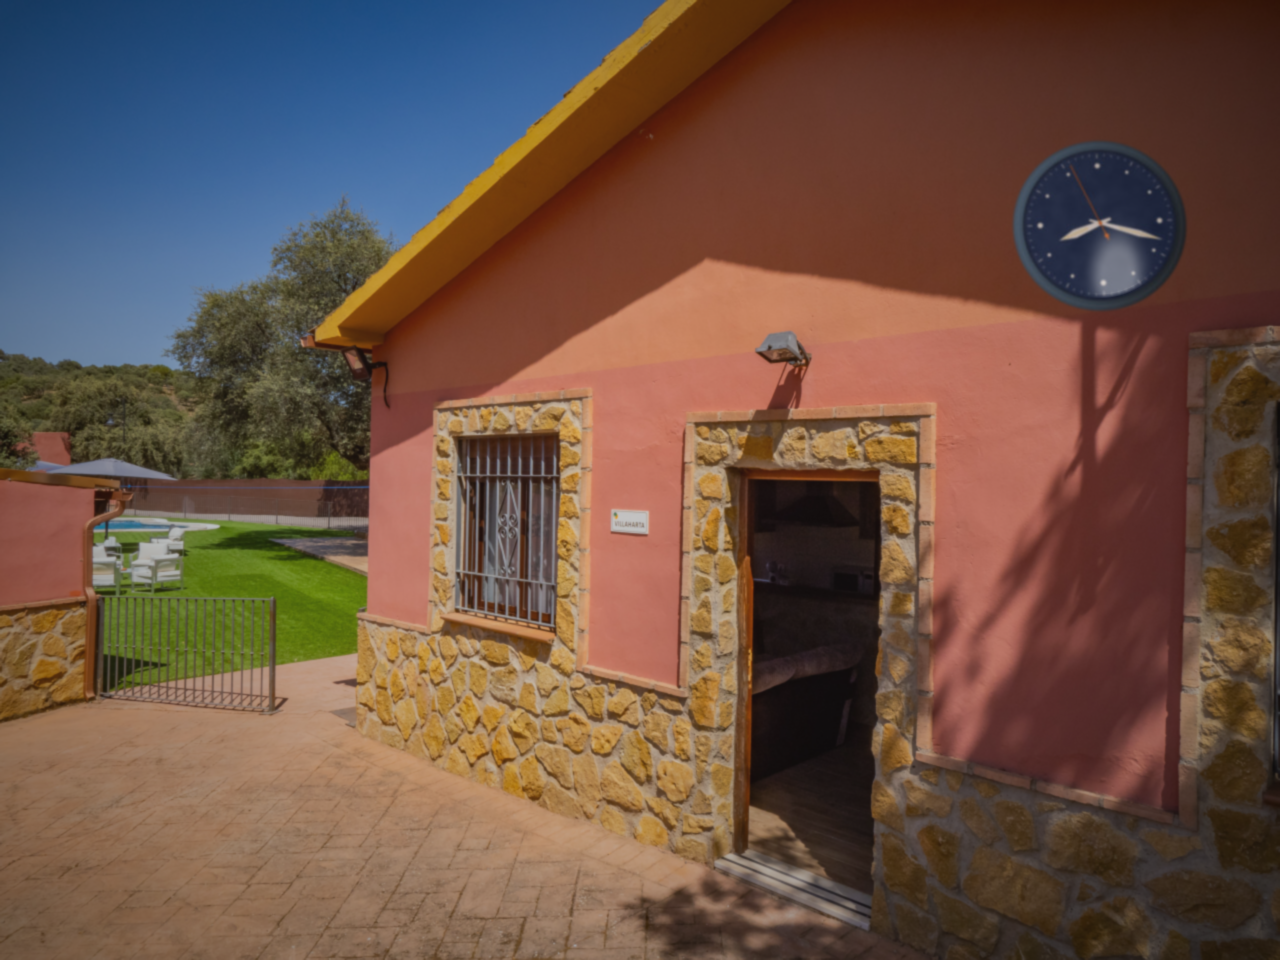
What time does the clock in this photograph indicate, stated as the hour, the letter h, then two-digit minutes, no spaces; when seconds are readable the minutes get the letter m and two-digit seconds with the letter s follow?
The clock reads 8h17m56s
